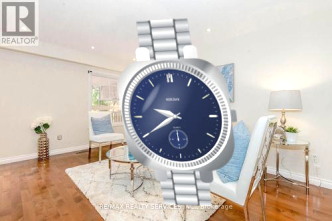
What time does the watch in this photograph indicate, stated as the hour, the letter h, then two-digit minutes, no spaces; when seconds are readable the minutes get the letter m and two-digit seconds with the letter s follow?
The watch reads 9h40
